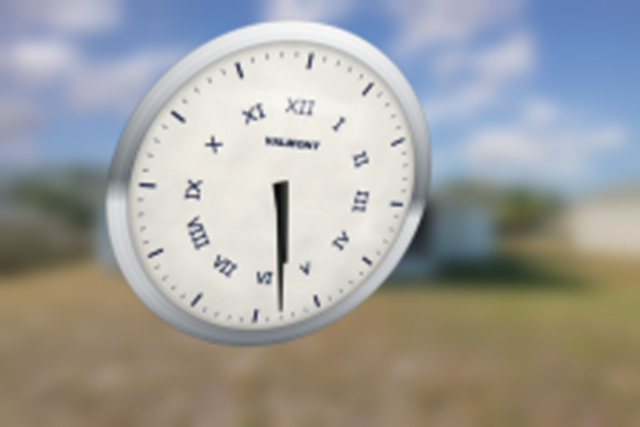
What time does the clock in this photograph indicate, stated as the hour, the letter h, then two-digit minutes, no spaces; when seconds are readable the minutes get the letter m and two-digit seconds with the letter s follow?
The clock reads 5h28
